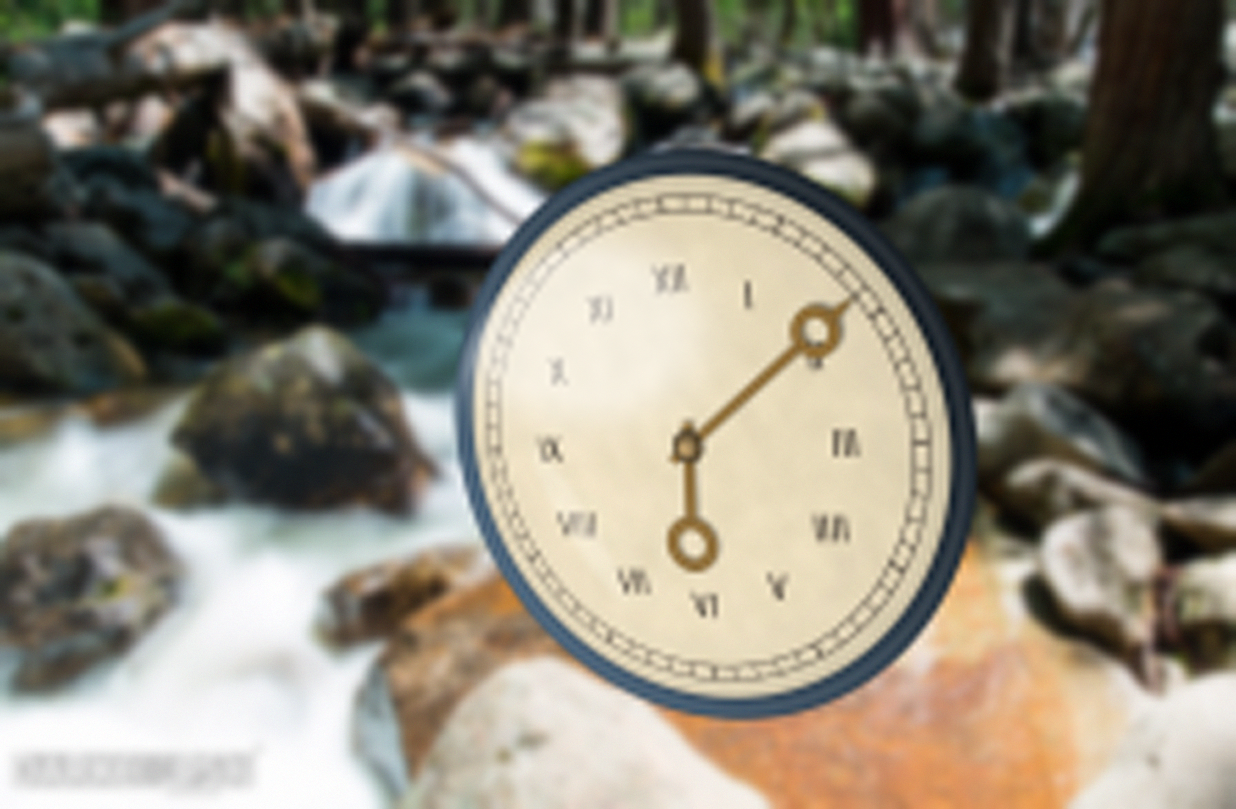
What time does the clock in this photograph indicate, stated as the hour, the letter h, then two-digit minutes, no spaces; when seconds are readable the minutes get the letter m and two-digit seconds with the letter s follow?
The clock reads 6h09
